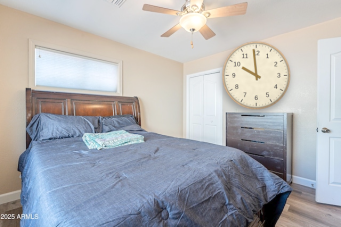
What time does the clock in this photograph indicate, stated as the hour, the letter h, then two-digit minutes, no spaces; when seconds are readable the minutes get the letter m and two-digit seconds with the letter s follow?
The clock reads 9h59
